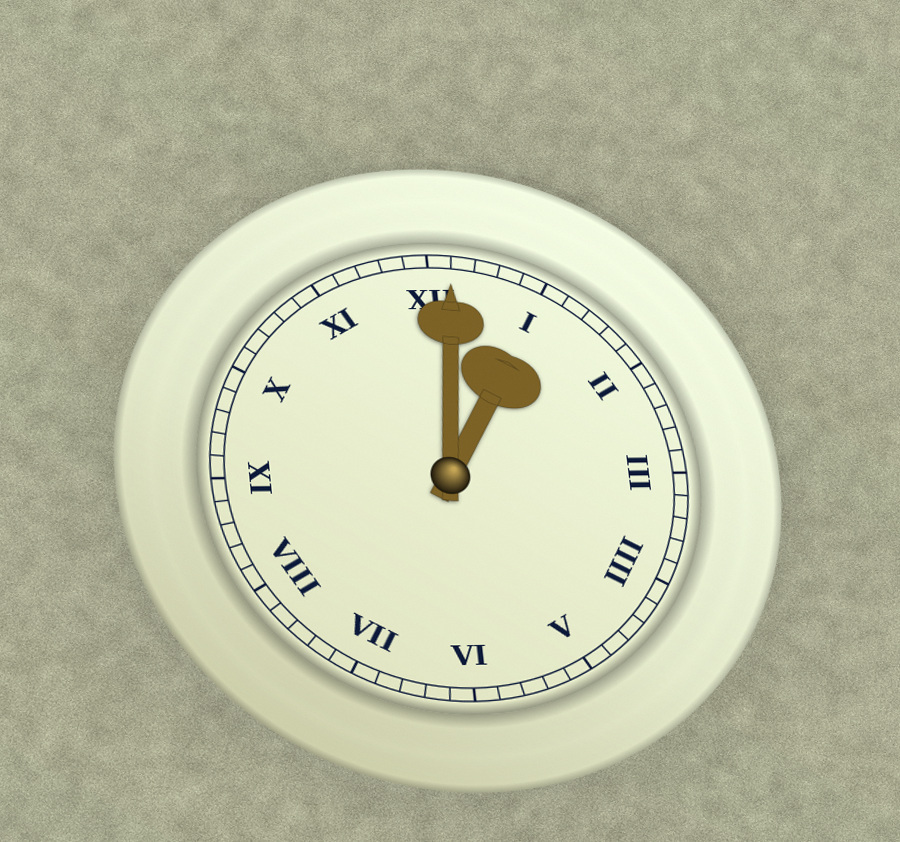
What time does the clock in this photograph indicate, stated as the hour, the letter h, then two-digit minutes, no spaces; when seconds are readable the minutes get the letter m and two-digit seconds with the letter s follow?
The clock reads 1h01
